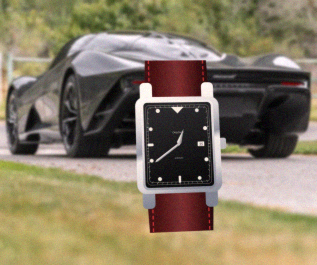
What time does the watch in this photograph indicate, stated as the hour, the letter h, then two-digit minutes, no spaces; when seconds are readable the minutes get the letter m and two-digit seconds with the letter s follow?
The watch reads 12h39
